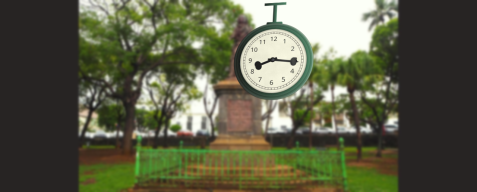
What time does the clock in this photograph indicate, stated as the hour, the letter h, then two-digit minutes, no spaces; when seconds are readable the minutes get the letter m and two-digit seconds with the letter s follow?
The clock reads 8h16
